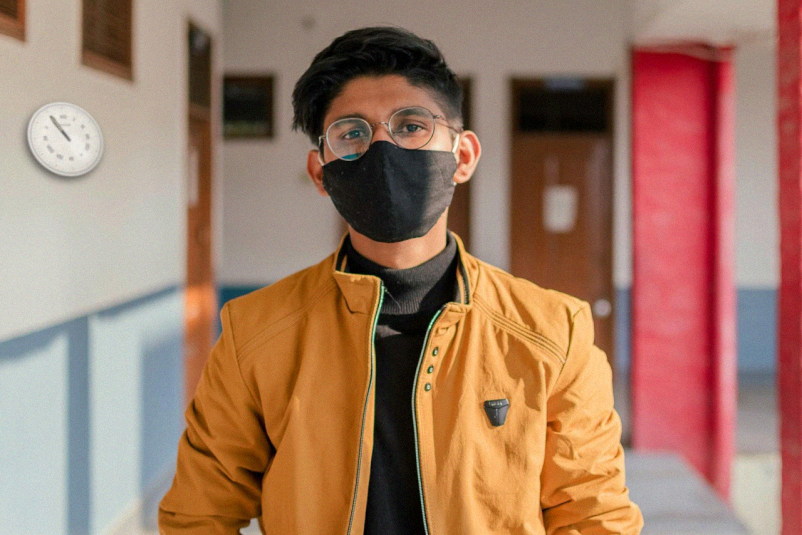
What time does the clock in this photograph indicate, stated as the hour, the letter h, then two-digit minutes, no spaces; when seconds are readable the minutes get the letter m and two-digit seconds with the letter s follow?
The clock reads 10h55
